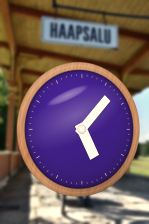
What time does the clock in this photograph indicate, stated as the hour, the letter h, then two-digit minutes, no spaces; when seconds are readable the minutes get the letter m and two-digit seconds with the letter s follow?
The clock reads 5h07
